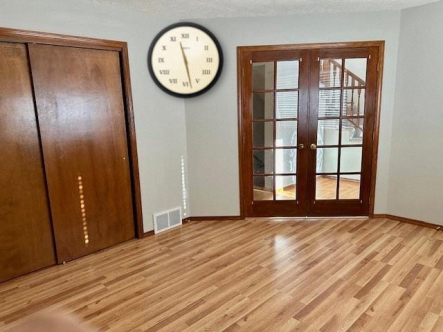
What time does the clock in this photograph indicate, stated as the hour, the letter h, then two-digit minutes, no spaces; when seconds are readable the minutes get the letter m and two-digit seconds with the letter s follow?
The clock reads 11h28
